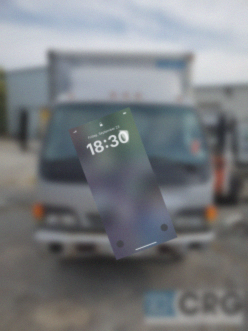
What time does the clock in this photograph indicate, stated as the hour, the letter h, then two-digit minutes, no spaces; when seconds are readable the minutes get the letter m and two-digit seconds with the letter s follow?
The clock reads 18h30
